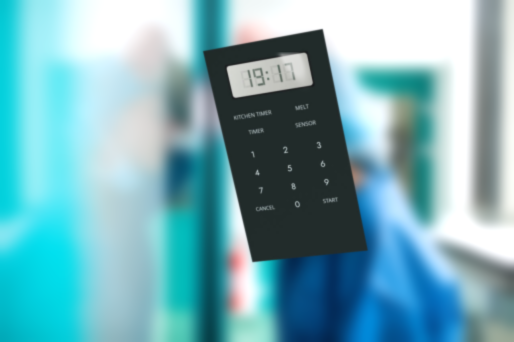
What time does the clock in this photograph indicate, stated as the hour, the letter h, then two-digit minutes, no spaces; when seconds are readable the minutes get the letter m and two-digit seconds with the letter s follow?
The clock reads 19h17
